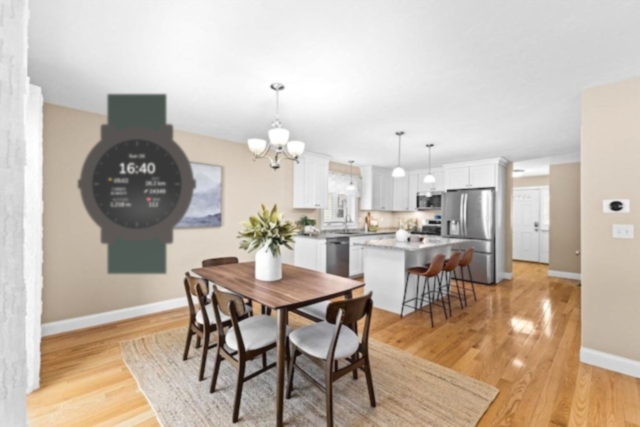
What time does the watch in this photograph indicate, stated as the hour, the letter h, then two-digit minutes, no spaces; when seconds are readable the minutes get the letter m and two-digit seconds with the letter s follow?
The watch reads 16h40
